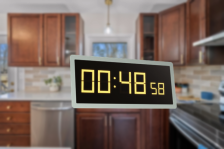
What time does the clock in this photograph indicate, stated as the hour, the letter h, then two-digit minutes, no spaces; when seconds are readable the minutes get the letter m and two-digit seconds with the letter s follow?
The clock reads 0h48m58s
